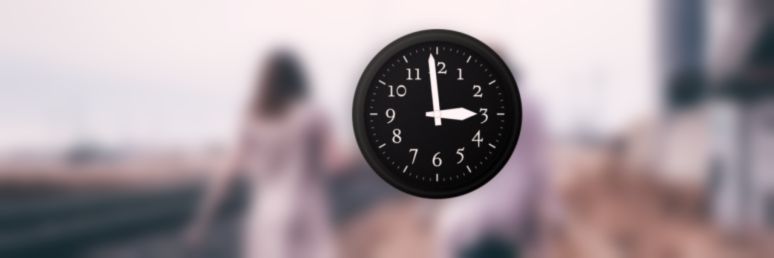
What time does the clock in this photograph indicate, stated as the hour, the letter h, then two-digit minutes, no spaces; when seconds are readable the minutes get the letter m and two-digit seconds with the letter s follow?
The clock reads 2h59
